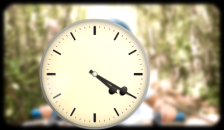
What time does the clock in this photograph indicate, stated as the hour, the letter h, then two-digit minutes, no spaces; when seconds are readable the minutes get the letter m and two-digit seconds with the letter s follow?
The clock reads 4h20
